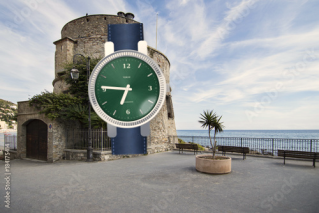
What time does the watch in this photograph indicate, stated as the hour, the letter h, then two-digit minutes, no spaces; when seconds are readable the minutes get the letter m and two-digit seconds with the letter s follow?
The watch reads 6h46
